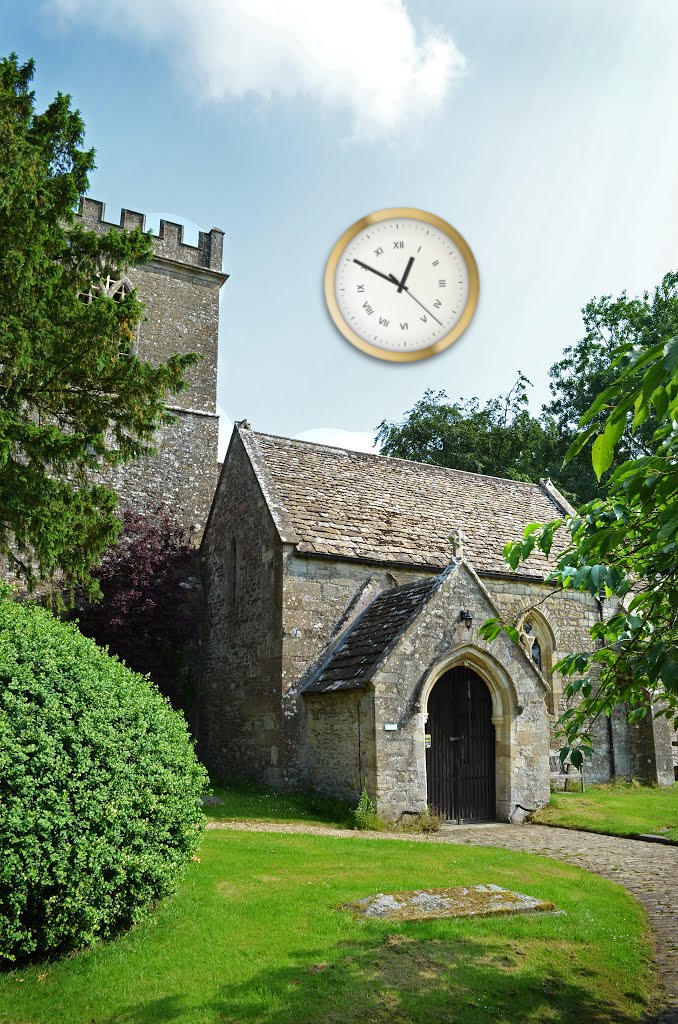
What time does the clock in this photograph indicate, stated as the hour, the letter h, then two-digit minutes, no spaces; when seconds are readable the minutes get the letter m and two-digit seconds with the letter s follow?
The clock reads 12h50m23s
